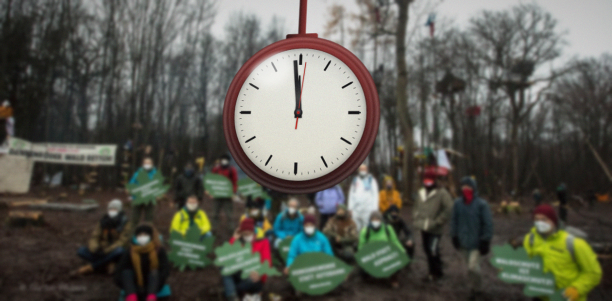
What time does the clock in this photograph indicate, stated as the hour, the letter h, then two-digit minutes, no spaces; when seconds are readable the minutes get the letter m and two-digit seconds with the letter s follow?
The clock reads 11h59m01s
